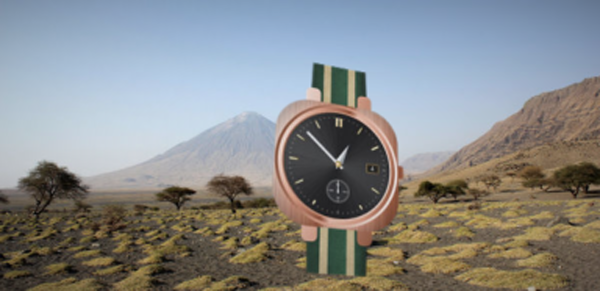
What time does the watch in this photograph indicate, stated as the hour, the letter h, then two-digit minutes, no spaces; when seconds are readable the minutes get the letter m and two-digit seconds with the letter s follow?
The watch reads 12h52
